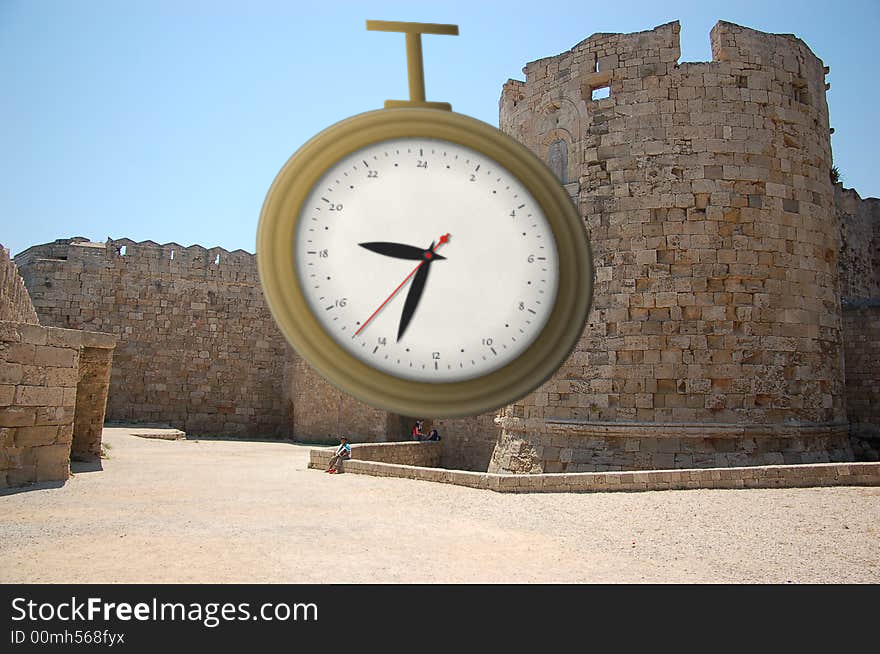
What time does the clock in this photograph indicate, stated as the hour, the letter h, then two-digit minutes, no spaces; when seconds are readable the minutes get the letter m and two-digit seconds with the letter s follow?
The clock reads 18h33m37s
